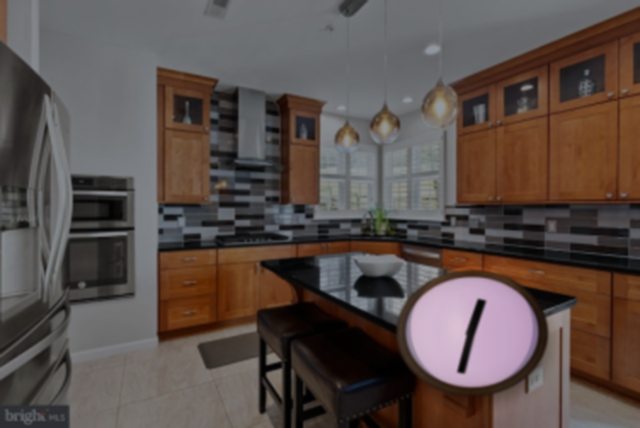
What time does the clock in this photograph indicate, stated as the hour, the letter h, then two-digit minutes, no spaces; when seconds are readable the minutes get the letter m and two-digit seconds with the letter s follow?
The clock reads 12h32
